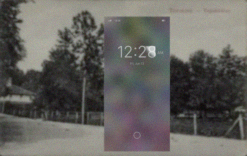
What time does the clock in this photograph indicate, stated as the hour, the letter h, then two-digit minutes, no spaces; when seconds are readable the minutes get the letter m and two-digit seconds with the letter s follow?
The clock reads 12h28
